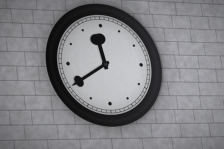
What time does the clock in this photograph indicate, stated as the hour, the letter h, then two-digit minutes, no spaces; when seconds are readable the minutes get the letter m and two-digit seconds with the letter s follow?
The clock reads 11h40
